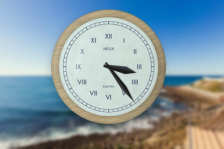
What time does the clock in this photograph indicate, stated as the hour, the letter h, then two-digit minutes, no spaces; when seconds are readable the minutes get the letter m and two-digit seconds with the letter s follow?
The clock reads 3h24
